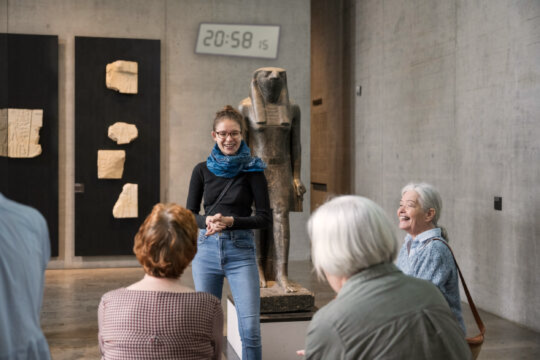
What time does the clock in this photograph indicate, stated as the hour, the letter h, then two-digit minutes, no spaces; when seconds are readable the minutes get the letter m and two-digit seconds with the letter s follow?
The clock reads 20h58
